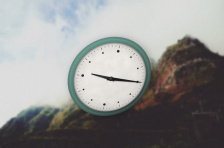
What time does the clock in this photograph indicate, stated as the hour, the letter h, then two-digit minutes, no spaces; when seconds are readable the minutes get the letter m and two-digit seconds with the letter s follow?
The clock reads 9h15
